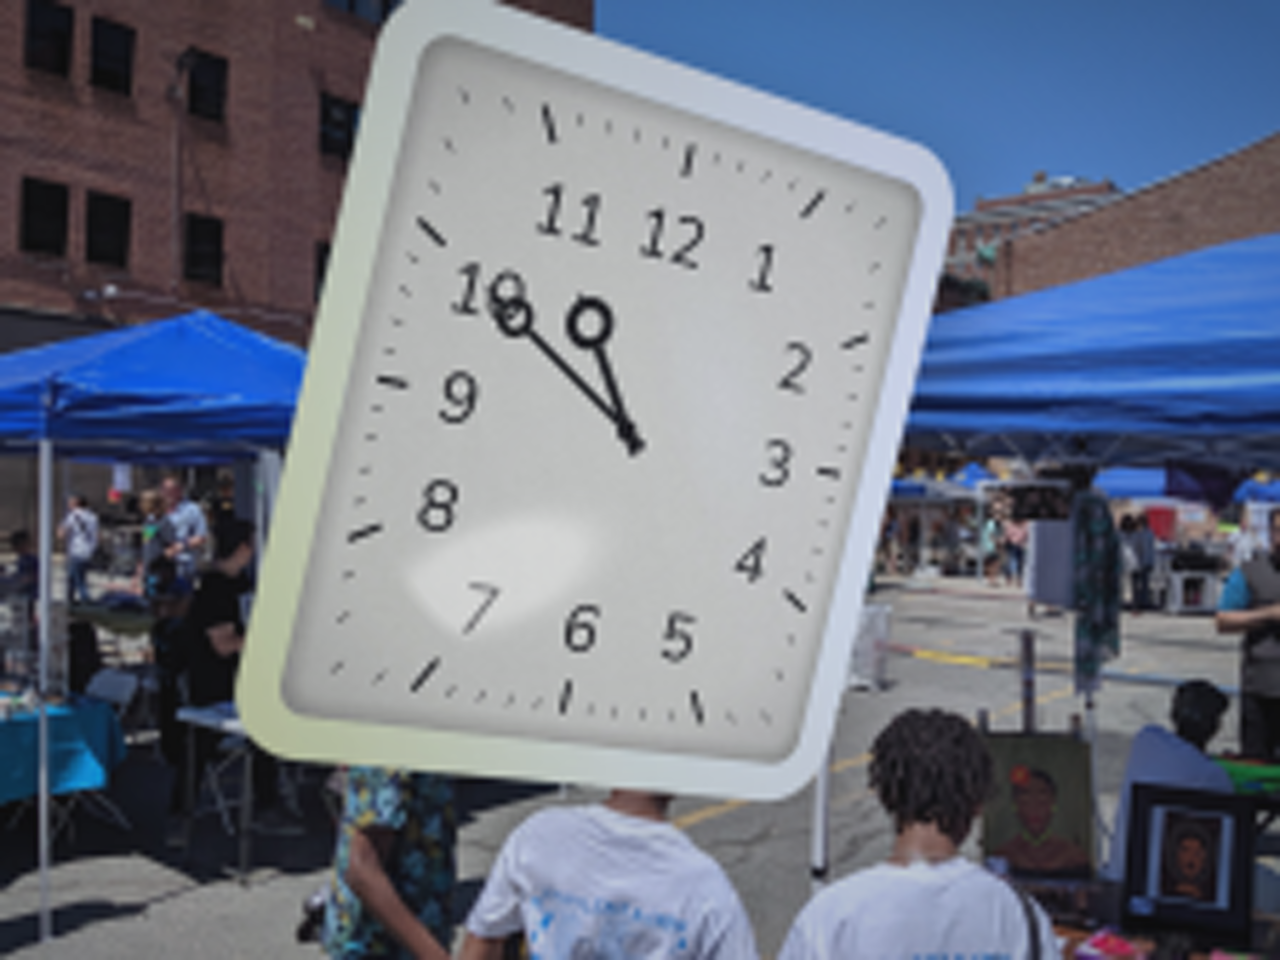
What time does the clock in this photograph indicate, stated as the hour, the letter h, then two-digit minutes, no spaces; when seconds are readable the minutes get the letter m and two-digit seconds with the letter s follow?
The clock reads 10h50
